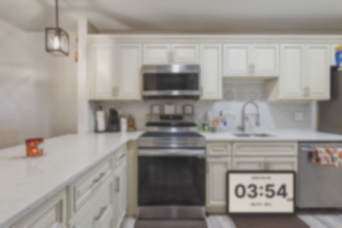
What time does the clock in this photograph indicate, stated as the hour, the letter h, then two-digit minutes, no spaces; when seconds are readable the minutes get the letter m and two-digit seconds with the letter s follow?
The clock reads 3h54
